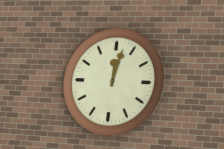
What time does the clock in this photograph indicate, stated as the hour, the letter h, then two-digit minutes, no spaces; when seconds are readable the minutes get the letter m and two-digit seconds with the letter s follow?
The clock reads 12h02
